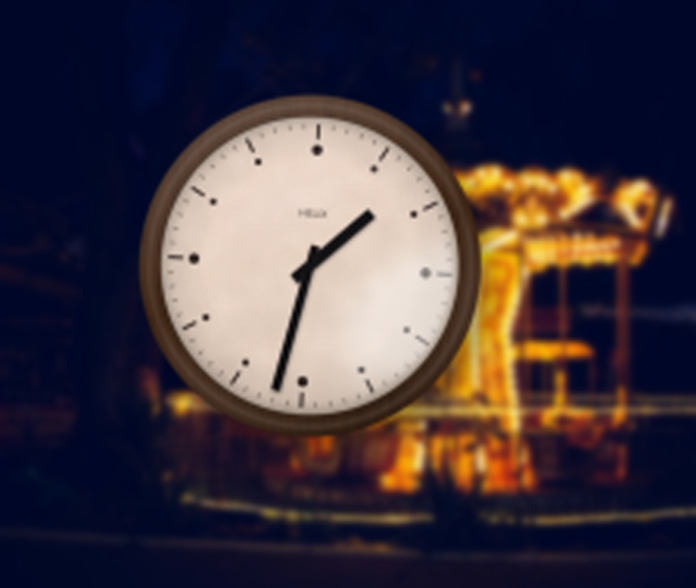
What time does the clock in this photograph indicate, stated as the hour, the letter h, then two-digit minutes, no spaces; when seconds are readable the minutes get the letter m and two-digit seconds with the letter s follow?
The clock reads 1h32
